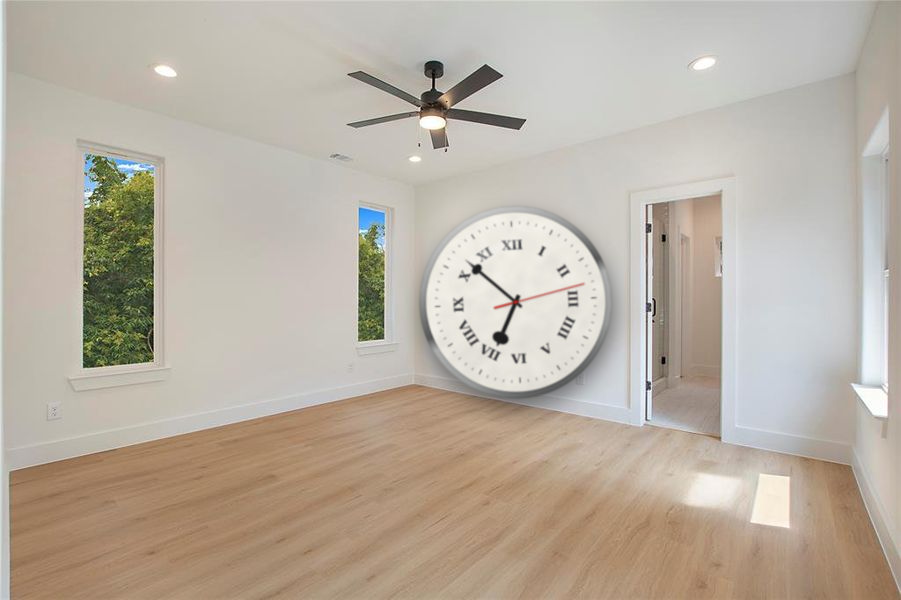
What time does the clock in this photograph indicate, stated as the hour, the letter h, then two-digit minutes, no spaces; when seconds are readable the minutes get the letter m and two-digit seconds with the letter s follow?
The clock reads 6h52m13s
